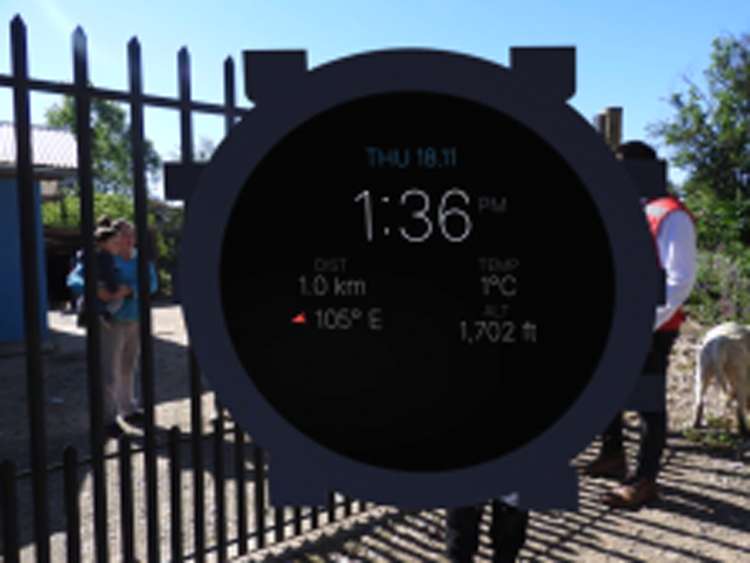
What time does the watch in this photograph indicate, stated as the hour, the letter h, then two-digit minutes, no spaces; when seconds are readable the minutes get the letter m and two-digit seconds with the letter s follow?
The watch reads 1h36
